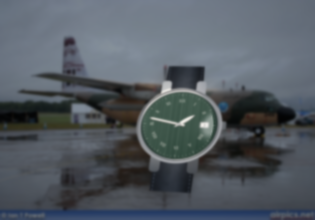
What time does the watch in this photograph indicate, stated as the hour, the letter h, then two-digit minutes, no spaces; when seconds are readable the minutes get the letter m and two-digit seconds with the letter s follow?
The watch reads 1h47
